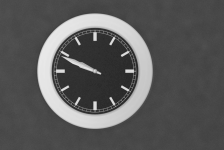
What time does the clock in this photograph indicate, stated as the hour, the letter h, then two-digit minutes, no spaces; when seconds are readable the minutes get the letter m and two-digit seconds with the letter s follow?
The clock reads 9h49
